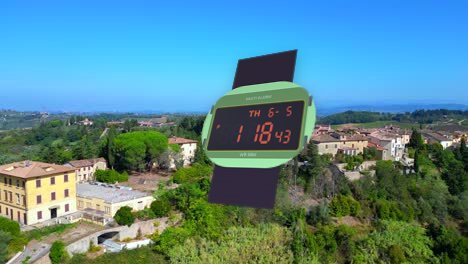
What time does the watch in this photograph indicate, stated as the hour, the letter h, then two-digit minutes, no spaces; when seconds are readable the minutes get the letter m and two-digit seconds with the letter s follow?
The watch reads 1h18m43s
